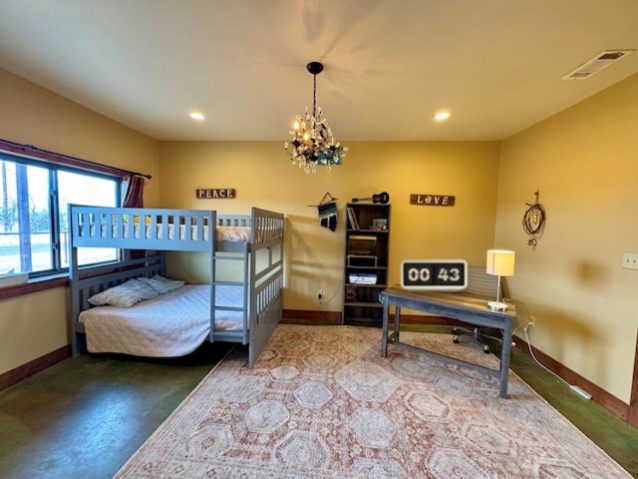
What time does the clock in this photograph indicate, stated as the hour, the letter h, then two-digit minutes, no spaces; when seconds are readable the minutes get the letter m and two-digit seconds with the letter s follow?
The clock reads 0h43
